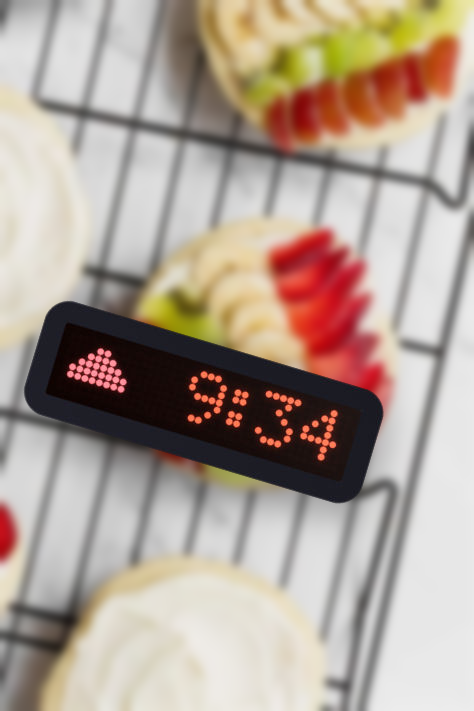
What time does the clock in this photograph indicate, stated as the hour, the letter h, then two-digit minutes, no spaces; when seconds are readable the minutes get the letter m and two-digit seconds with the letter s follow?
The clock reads 9h34
